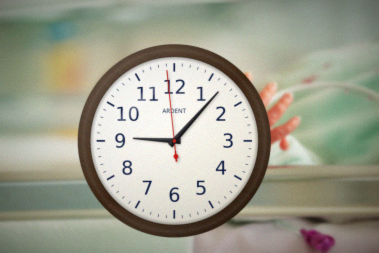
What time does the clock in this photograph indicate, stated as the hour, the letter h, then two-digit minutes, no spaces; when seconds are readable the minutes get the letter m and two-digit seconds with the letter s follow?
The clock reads 9h06m59s
